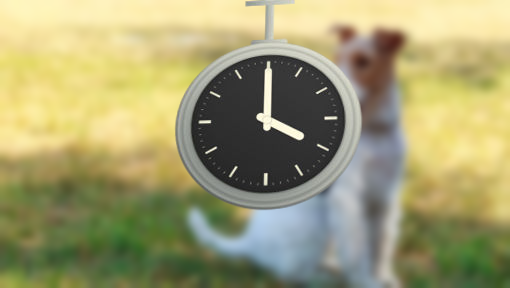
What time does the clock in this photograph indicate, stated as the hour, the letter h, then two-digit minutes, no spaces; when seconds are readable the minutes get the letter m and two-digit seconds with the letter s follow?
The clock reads 4h00
